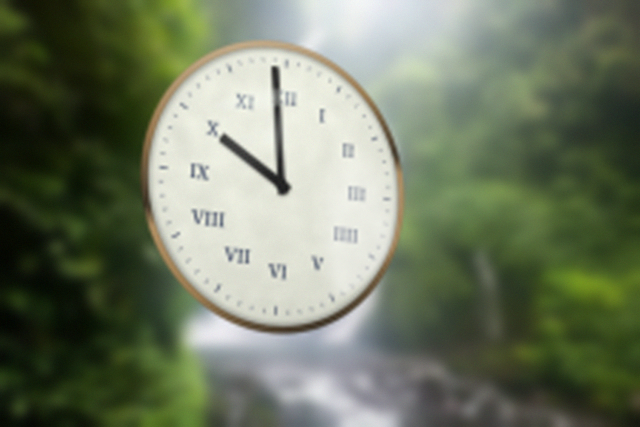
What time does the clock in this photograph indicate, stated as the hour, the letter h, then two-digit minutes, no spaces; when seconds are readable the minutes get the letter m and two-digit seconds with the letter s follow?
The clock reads 9h59
